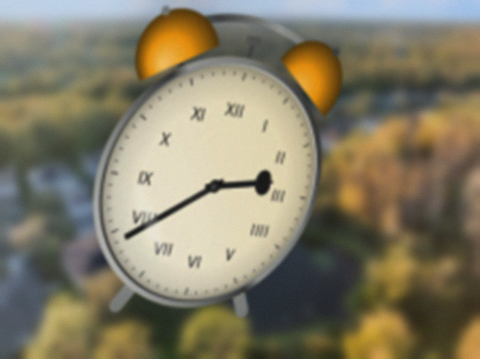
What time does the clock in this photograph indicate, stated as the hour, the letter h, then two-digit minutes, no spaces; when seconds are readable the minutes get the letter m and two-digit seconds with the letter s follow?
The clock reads 2h39
